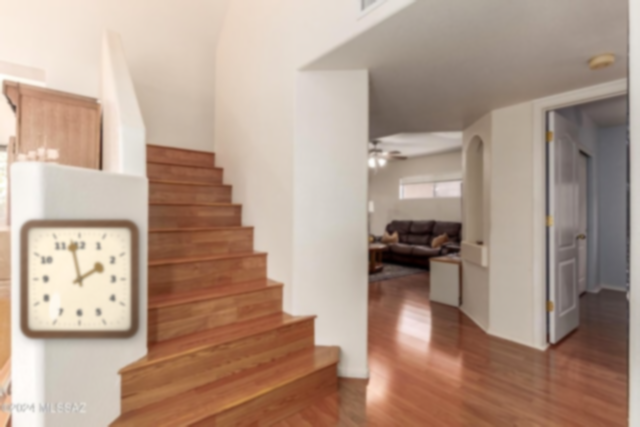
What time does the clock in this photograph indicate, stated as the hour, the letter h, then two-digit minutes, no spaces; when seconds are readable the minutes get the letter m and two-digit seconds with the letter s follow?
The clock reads 1h58
